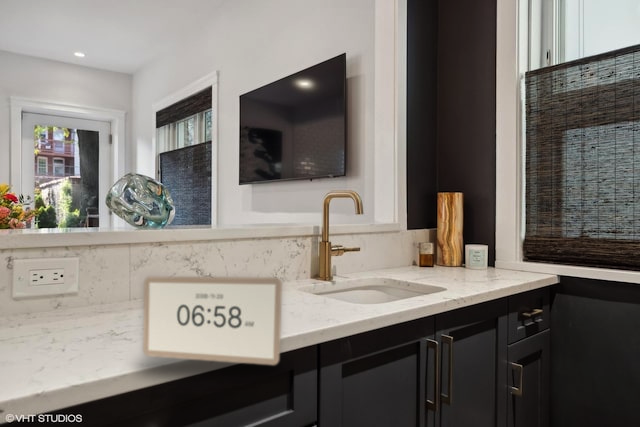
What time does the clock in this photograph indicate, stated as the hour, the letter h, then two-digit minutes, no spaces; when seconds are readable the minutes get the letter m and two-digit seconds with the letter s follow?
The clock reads 6h58
